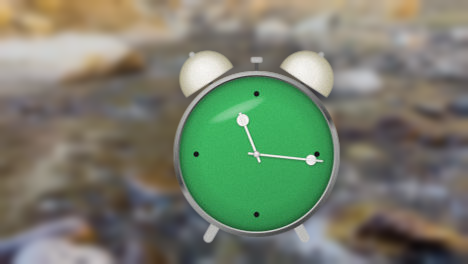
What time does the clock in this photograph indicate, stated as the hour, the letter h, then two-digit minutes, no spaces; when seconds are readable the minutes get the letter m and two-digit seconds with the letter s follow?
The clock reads 11h16
